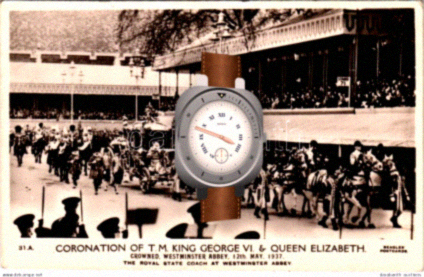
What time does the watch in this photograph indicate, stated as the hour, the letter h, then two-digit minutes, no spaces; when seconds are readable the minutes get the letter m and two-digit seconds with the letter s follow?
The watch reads 3h48
